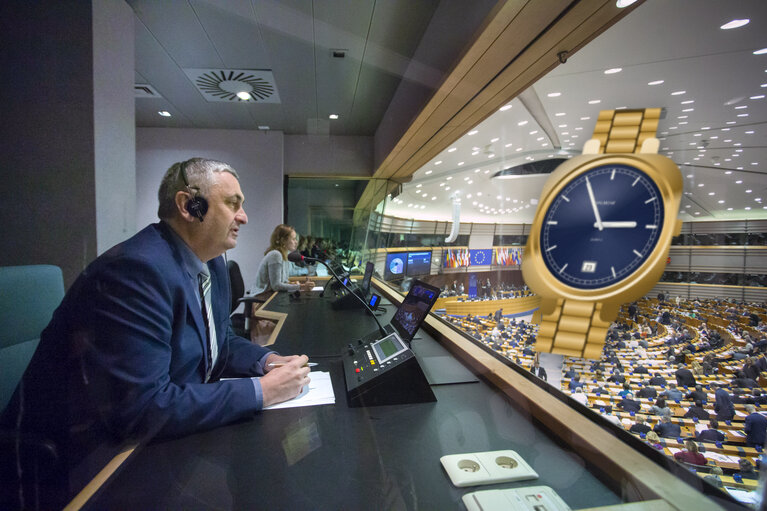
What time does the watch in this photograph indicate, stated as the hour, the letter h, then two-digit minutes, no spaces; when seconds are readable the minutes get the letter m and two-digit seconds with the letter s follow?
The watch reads 2h55
